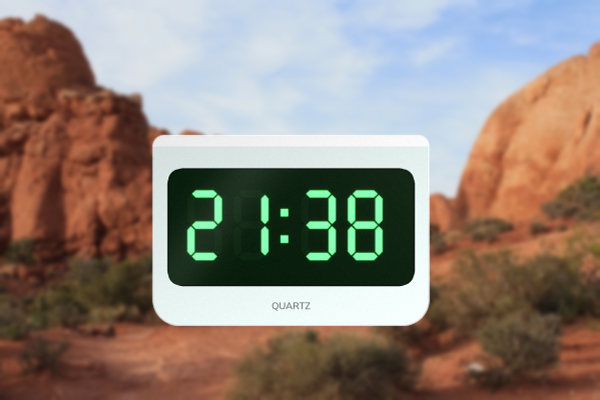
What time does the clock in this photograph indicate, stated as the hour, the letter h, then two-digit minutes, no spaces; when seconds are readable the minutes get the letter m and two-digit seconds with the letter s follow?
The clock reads 21h38
